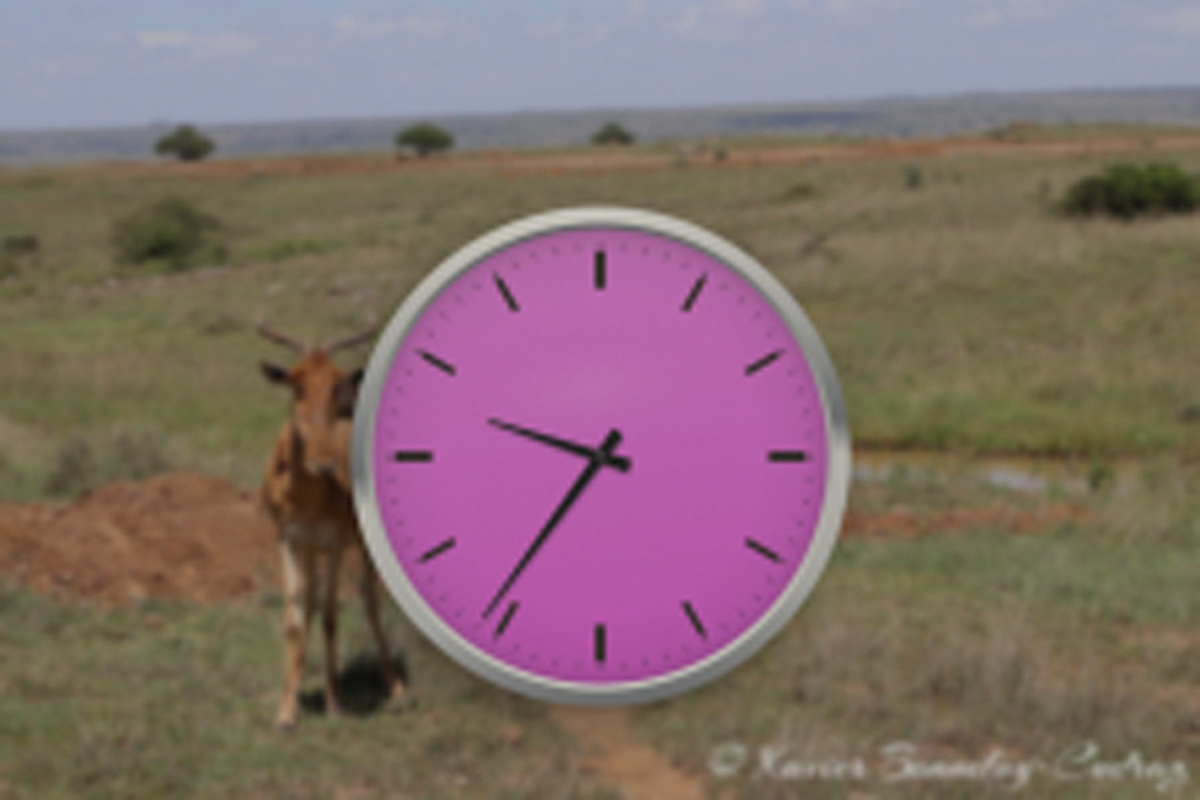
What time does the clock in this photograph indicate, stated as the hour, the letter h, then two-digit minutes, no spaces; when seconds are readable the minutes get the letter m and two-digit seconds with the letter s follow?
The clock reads 9h36
